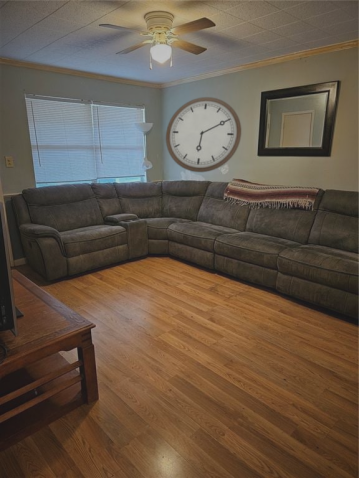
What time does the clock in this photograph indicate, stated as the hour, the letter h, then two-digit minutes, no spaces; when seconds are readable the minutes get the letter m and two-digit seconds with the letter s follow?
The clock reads 6h10
